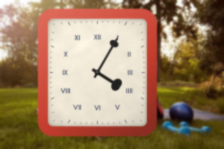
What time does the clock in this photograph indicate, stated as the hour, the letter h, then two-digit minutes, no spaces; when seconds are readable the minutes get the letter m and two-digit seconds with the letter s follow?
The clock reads 4h05
